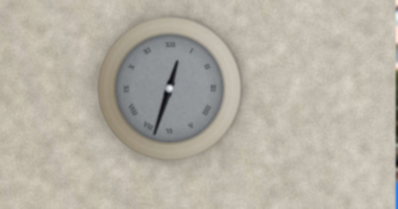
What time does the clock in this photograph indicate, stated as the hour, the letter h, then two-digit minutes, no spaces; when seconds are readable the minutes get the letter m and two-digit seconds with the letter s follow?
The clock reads 12h33
